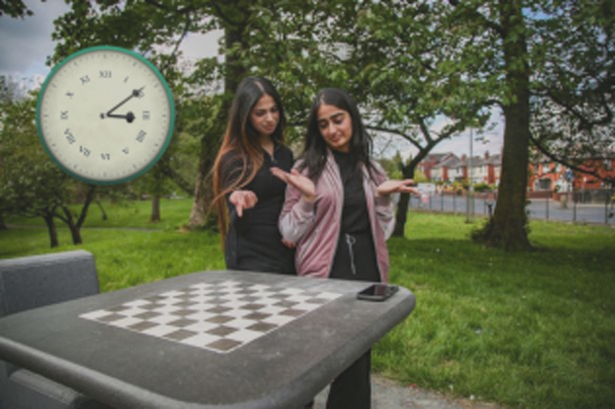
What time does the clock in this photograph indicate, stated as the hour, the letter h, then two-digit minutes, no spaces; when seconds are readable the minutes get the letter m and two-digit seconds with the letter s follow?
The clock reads 3h09
